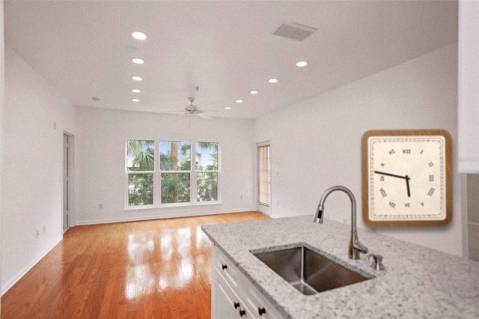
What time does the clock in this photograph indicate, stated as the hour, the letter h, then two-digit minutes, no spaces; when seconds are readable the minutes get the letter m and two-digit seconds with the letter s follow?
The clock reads 5h47
